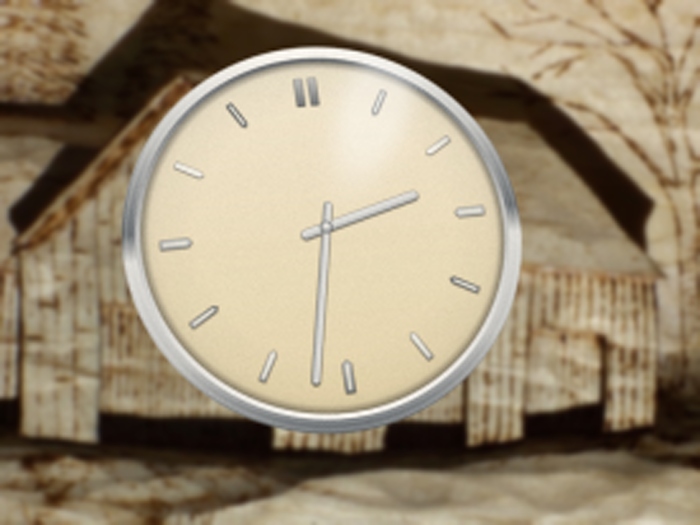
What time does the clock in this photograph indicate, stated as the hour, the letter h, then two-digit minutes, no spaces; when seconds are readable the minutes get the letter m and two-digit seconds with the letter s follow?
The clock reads 2h32
